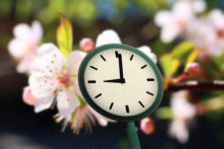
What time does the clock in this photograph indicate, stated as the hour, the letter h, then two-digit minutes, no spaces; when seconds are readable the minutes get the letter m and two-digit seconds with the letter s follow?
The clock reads 9h01
